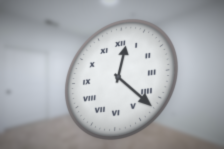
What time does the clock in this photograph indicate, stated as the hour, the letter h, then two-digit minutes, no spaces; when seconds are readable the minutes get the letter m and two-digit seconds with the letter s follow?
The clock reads 12h22
